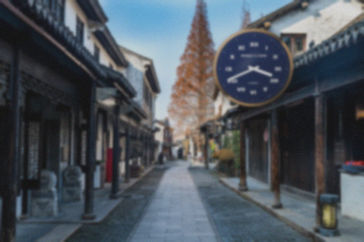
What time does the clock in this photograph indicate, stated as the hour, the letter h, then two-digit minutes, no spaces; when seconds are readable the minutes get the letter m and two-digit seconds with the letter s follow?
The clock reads 3h41
